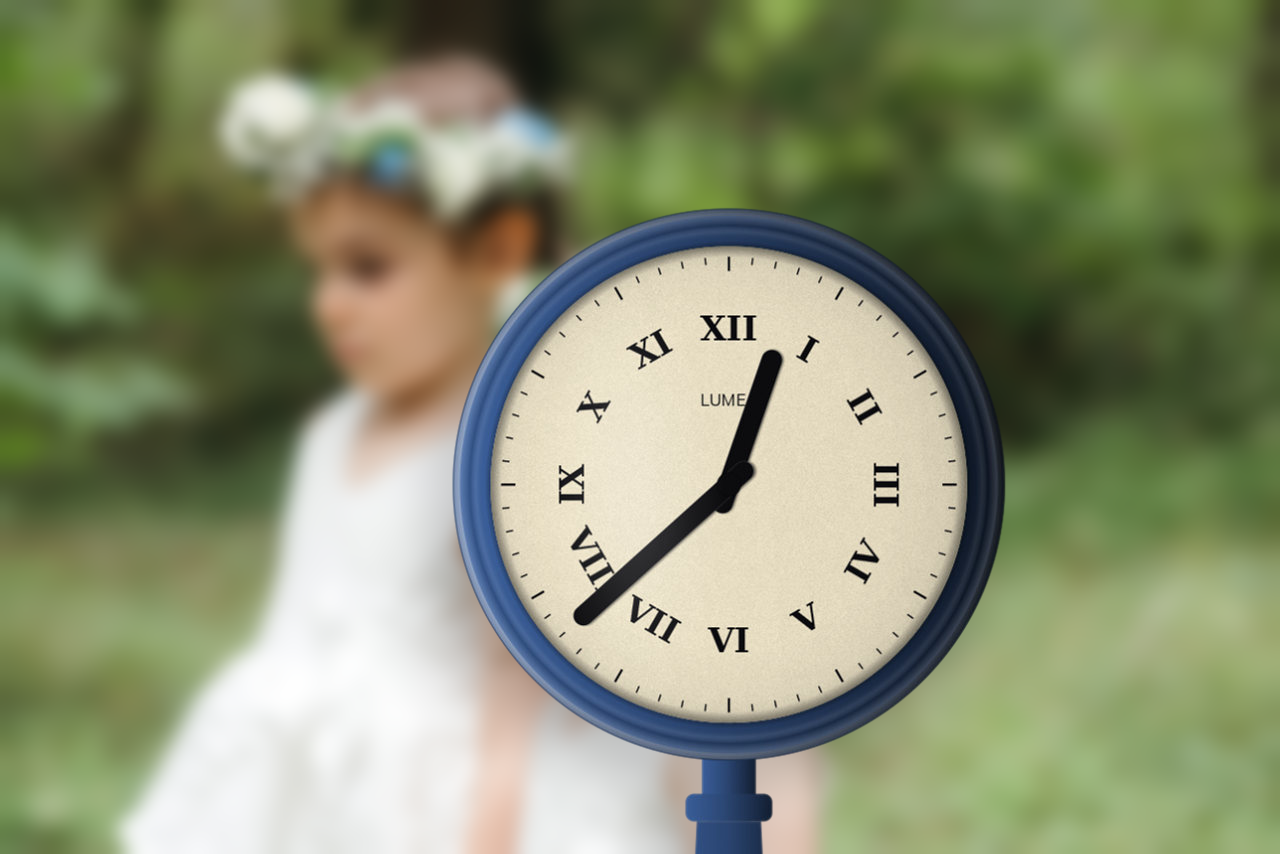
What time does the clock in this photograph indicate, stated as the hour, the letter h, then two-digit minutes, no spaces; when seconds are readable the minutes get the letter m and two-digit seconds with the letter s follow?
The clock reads 12h38
